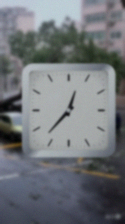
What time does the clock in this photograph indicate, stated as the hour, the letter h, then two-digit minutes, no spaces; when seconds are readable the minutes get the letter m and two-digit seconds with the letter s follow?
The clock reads 12h37
